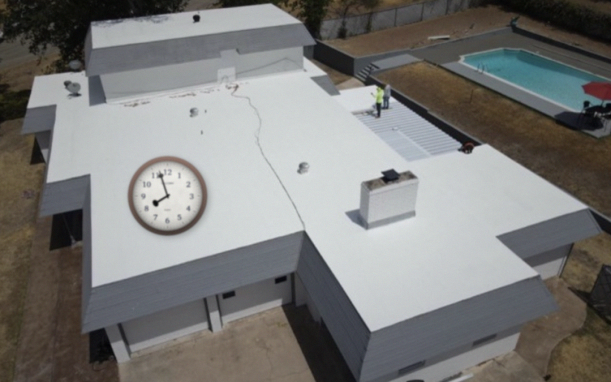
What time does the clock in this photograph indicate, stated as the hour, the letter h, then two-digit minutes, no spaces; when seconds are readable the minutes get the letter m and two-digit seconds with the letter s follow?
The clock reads 7h57
